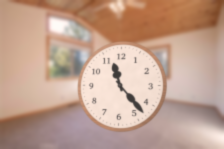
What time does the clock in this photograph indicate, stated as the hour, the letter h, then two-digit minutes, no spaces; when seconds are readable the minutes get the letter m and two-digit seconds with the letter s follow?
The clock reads 11h23
